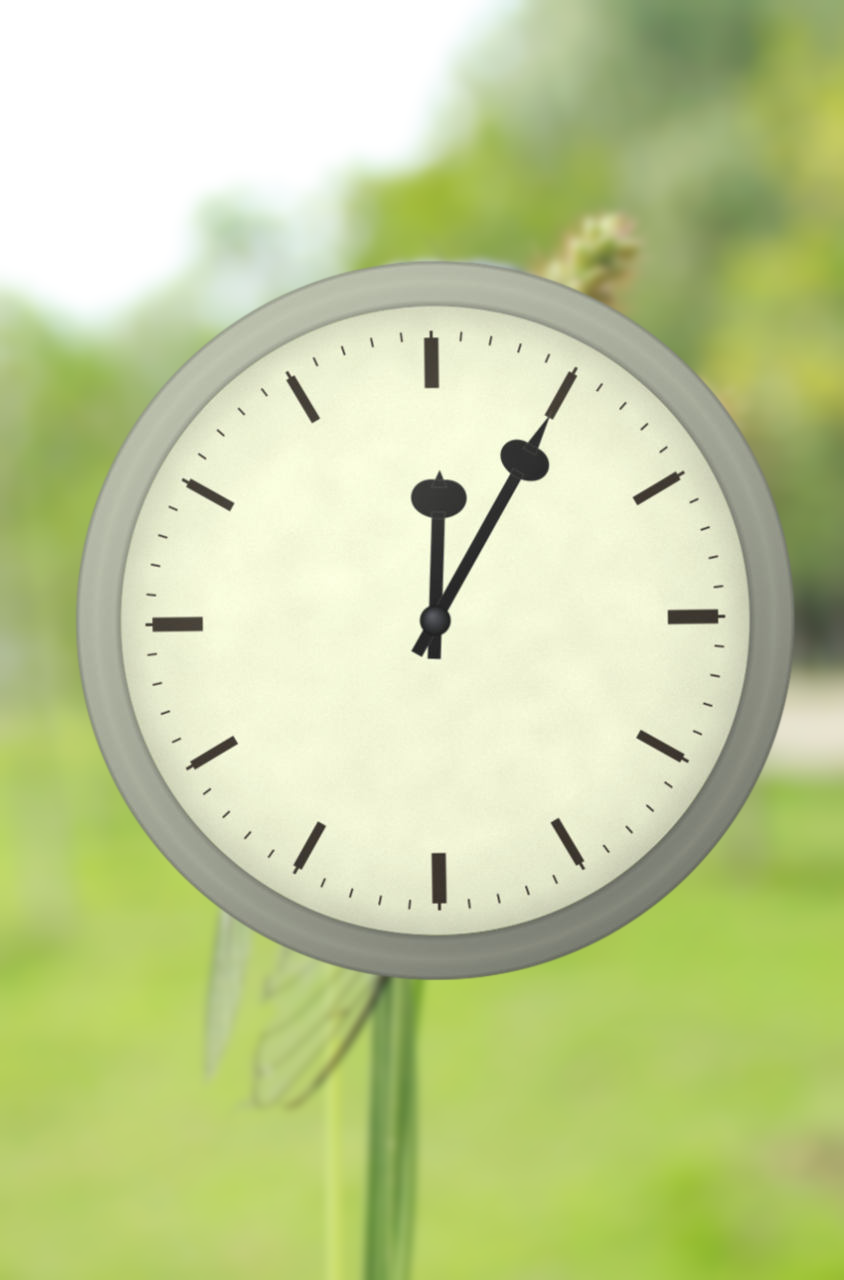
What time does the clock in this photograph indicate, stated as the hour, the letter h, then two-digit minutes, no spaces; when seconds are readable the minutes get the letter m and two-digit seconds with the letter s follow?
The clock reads 12h05
